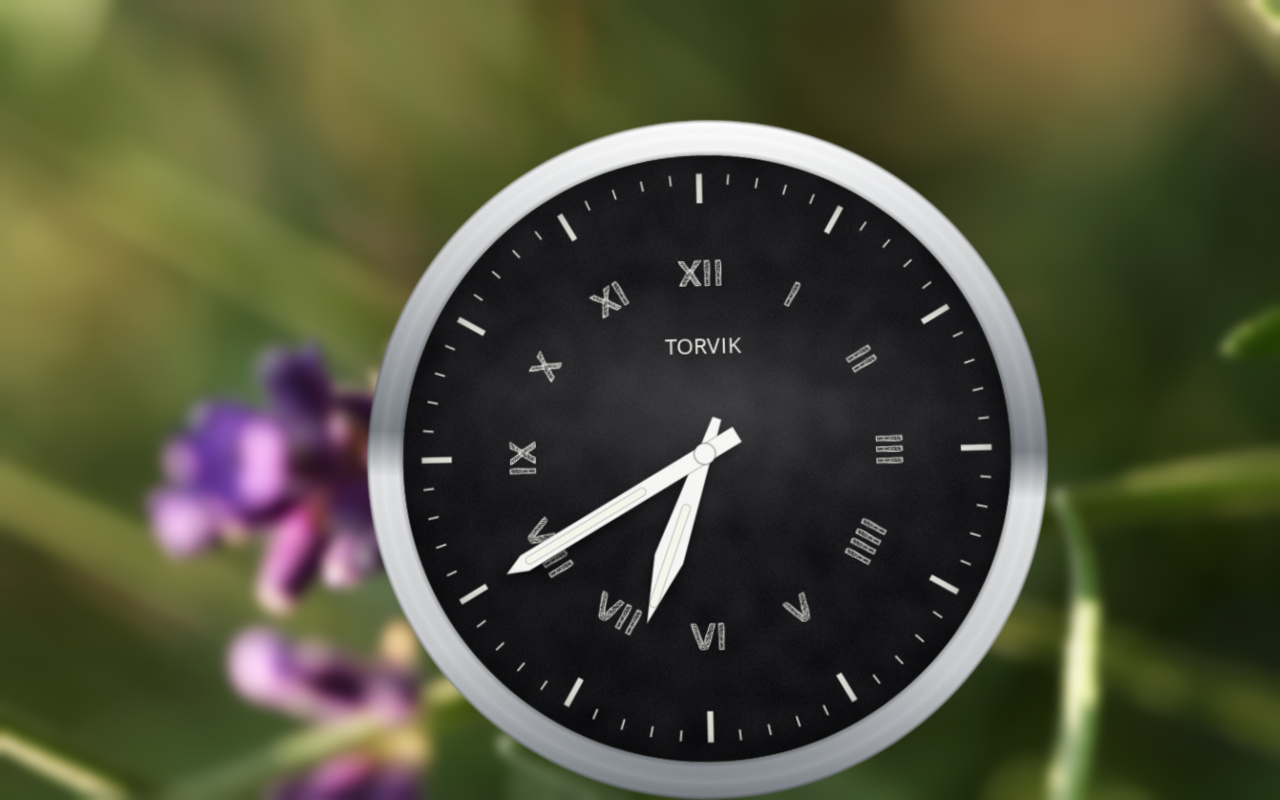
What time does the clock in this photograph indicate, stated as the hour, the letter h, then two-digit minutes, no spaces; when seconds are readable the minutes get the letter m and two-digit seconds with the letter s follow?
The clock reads 6h40
